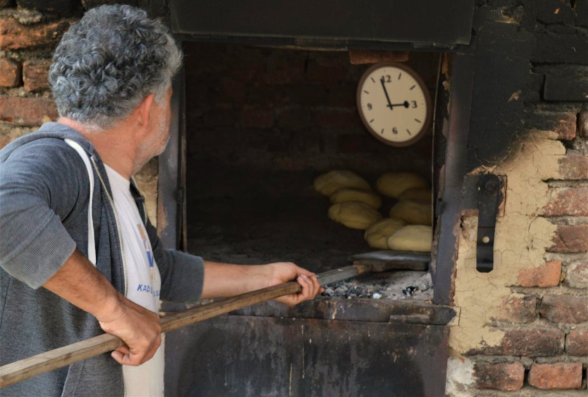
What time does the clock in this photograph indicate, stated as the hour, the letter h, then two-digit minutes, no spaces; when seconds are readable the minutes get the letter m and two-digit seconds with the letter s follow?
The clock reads 2h58
